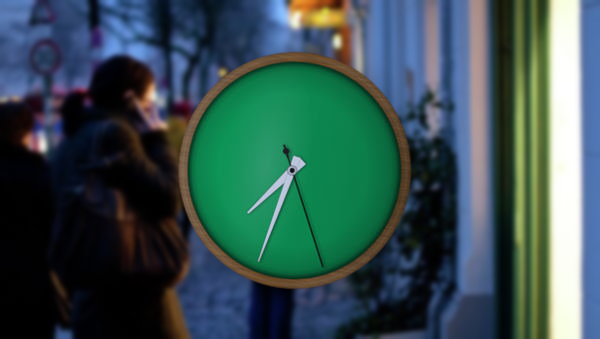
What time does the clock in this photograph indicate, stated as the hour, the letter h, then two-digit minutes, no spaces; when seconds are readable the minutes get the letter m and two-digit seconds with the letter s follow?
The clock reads 7h33m27s
